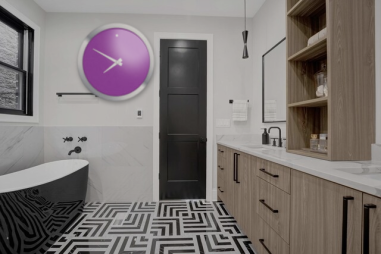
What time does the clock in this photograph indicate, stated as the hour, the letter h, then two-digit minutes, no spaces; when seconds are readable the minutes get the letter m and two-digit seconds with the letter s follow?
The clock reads 7h50
